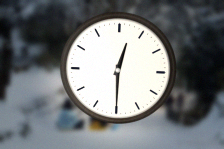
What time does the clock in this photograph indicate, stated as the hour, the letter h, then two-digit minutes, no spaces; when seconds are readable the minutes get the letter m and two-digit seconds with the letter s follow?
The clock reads 12h30
